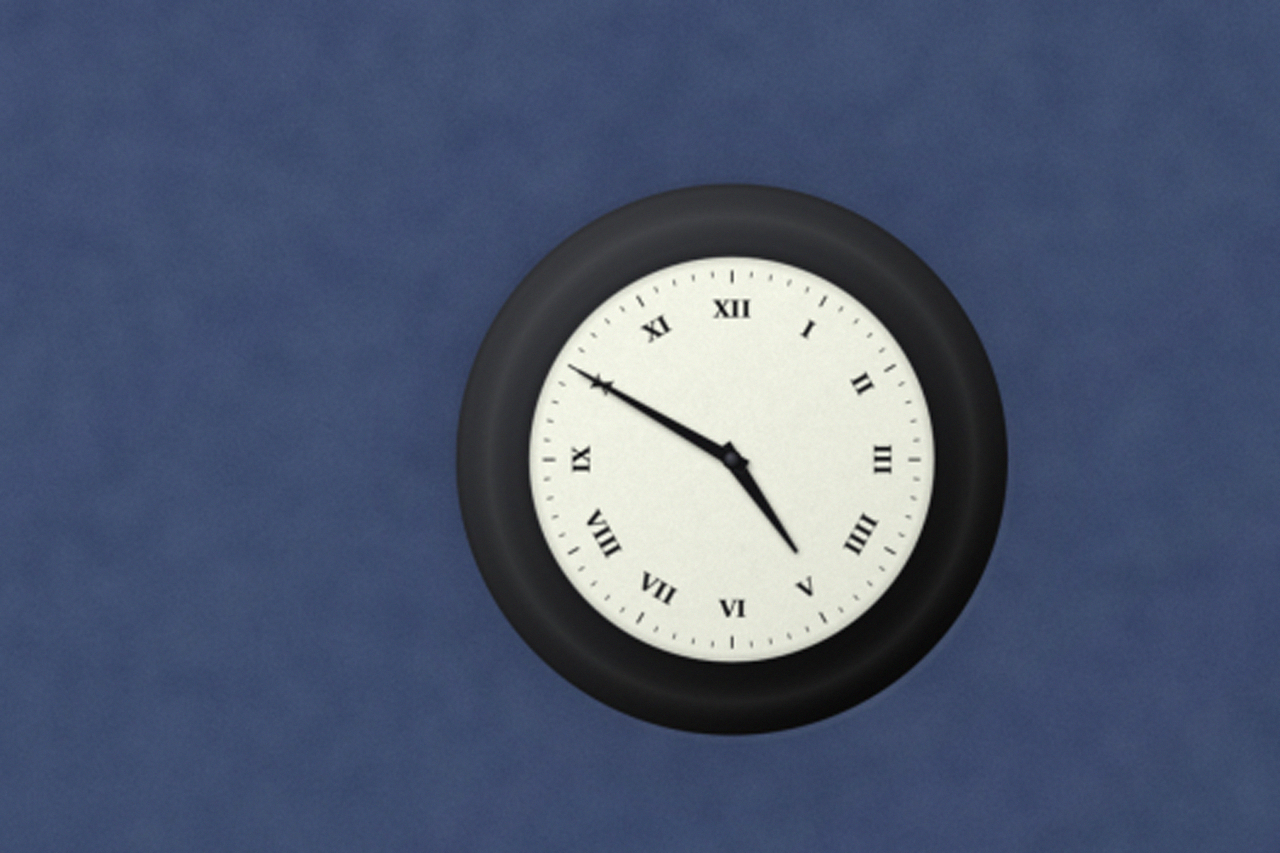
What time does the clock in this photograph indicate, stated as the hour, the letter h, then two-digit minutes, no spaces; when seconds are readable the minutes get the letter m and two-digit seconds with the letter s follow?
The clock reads 4h50
